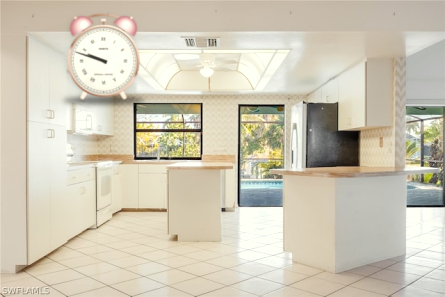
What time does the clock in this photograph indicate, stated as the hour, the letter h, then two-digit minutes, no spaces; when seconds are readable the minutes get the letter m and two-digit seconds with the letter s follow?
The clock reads 9h48
